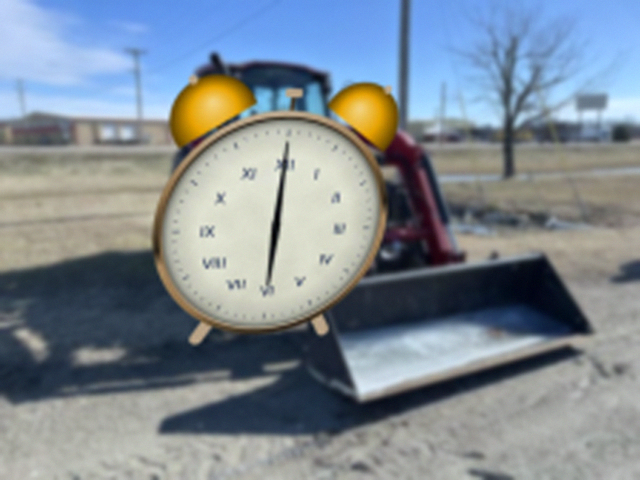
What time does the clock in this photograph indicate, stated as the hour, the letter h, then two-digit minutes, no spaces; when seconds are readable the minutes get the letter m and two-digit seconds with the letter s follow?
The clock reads 6h00
